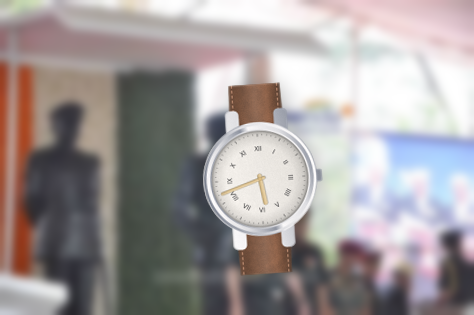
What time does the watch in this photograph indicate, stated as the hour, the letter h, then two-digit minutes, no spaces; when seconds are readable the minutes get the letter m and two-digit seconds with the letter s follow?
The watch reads 5h42
